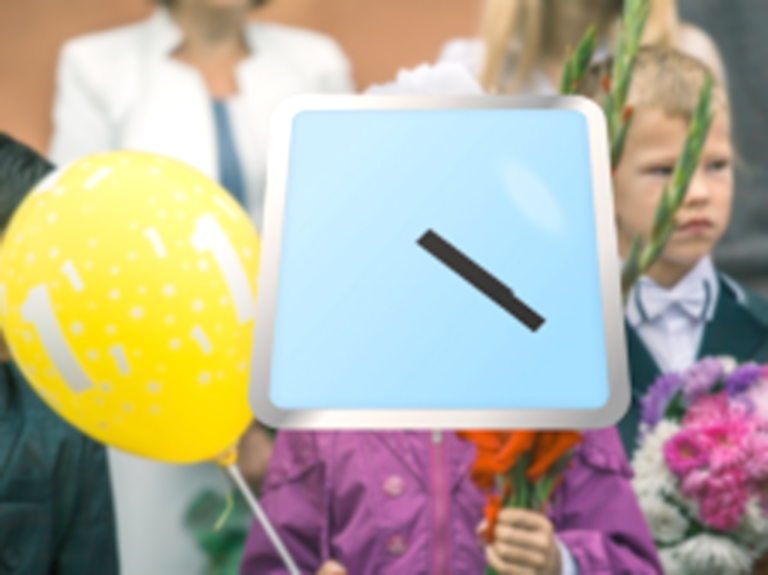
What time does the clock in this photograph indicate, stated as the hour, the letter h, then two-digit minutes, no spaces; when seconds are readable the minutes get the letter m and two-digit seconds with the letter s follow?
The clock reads 4h22
